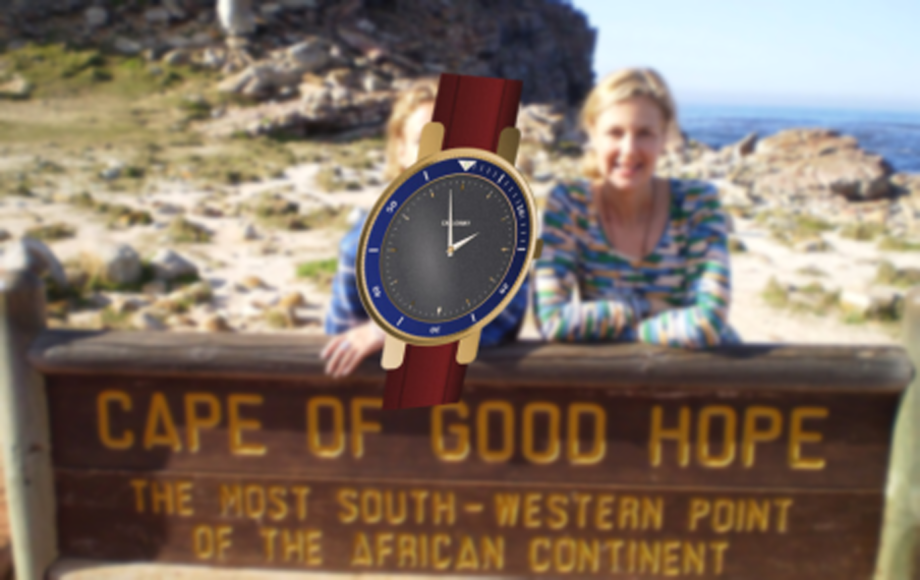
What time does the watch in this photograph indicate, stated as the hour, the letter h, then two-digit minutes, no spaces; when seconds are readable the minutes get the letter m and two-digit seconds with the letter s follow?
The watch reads 1h58
